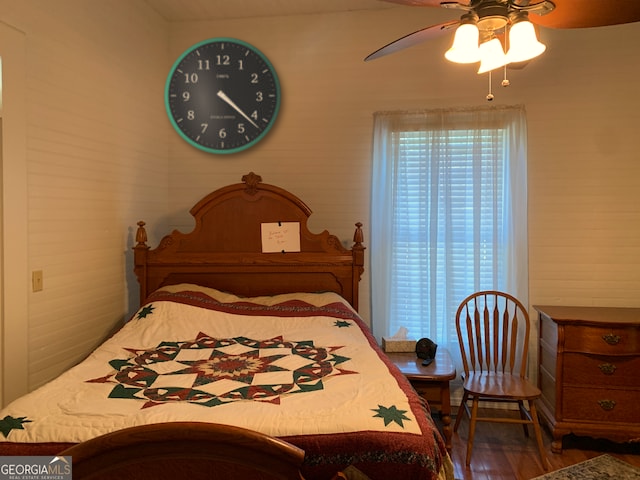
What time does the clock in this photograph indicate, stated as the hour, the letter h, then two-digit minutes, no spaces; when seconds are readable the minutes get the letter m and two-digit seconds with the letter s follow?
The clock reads 4h22
